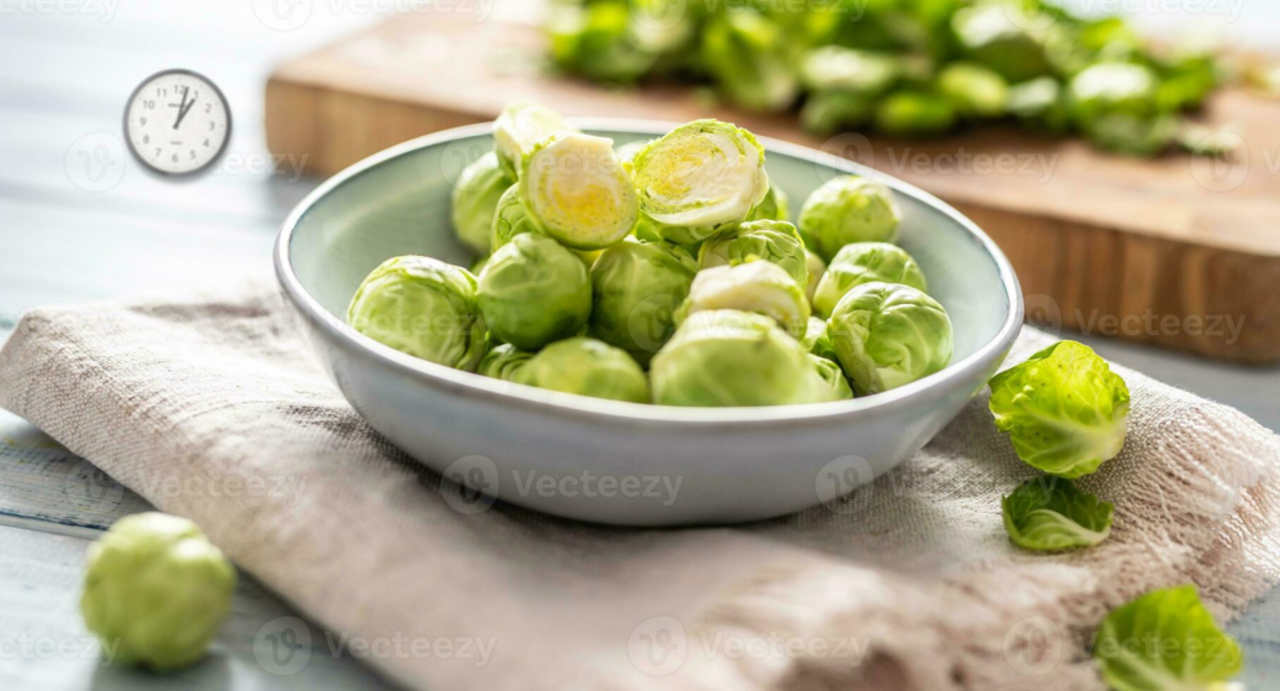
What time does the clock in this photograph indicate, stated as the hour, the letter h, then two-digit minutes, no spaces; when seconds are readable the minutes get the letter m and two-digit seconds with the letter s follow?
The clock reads 1h02
